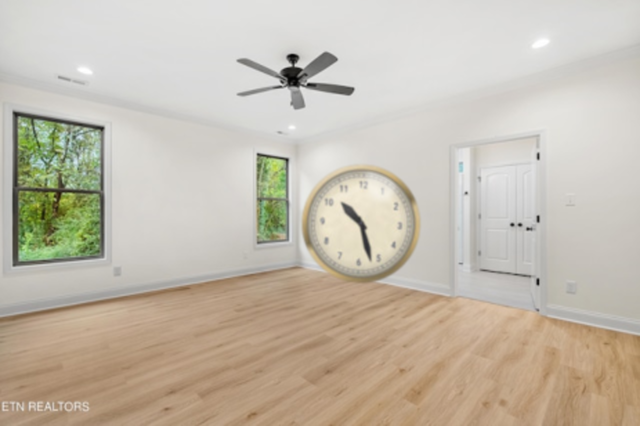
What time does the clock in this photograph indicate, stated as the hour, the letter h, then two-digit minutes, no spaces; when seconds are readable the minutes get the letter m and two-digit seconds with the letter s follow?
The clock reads 10h27
